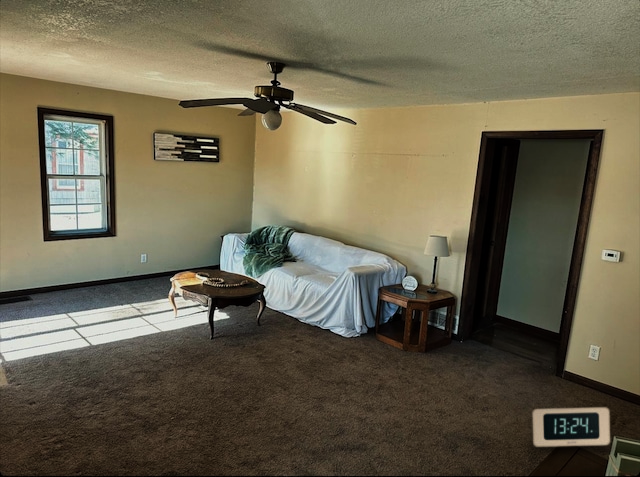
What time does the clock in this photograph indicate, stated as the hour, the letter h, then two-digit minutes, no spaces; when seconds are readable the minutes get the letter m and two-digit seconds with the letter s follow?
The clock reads 13h24
